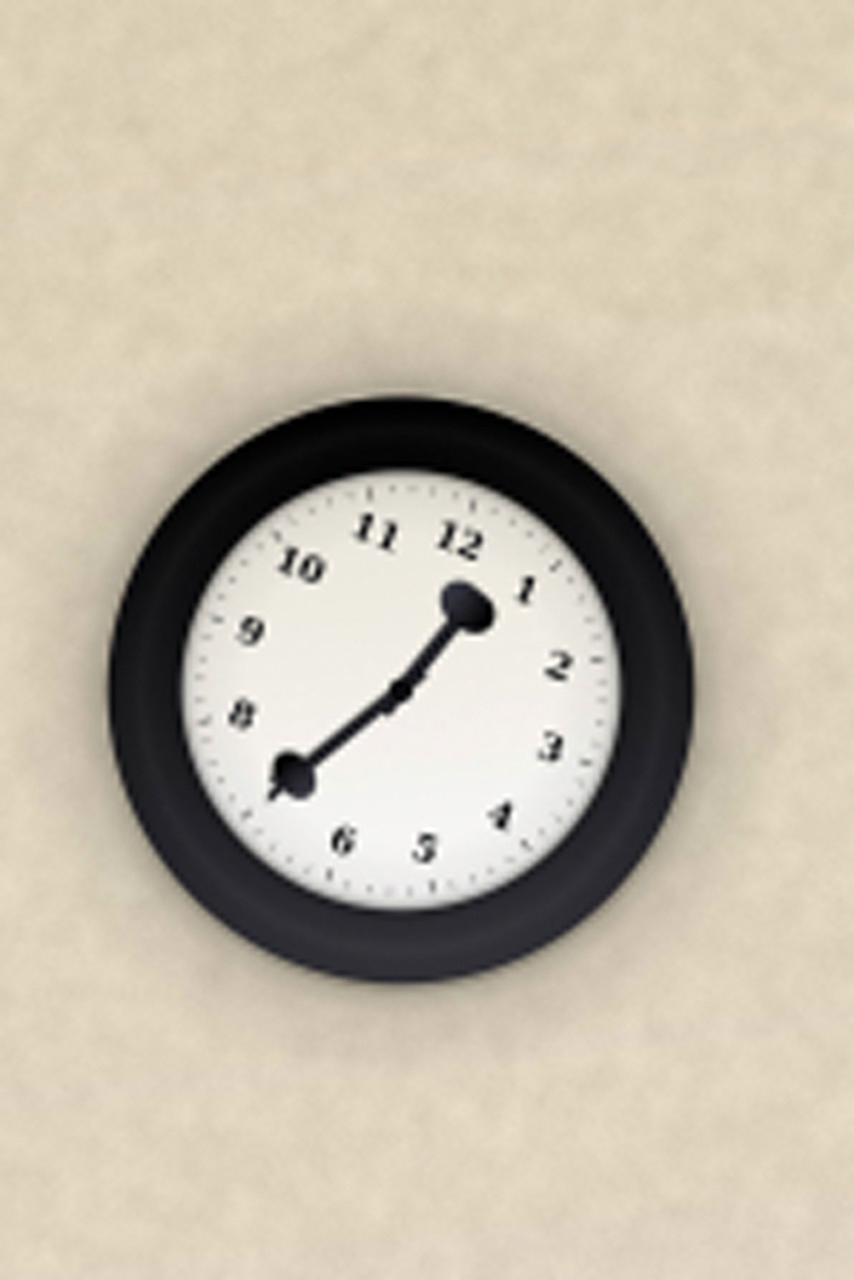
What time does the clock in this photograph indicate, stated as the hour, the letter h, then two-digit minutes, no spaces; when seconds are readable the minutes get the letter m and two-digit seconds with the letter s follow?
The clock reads 12h35
